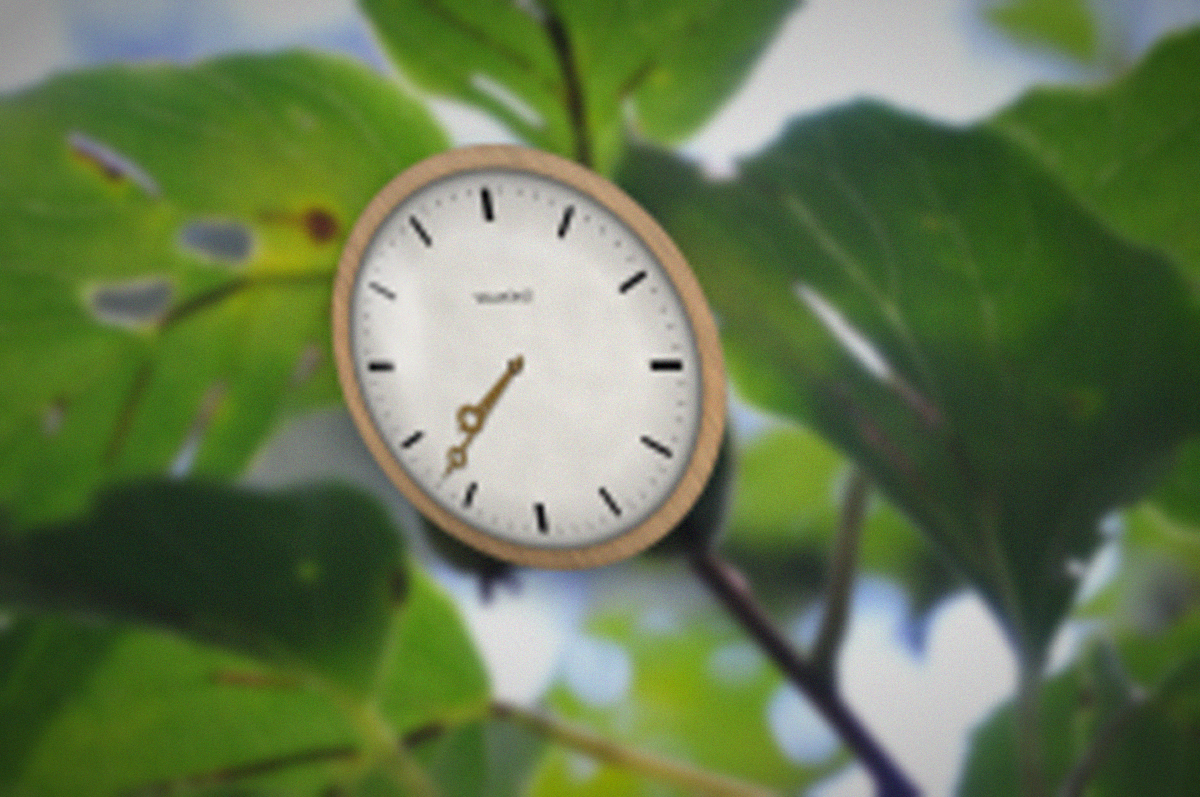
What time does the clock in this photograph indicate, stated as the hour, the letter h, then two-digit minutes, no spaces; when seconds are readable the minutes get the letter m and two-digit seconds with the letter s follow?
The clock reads 7h37
